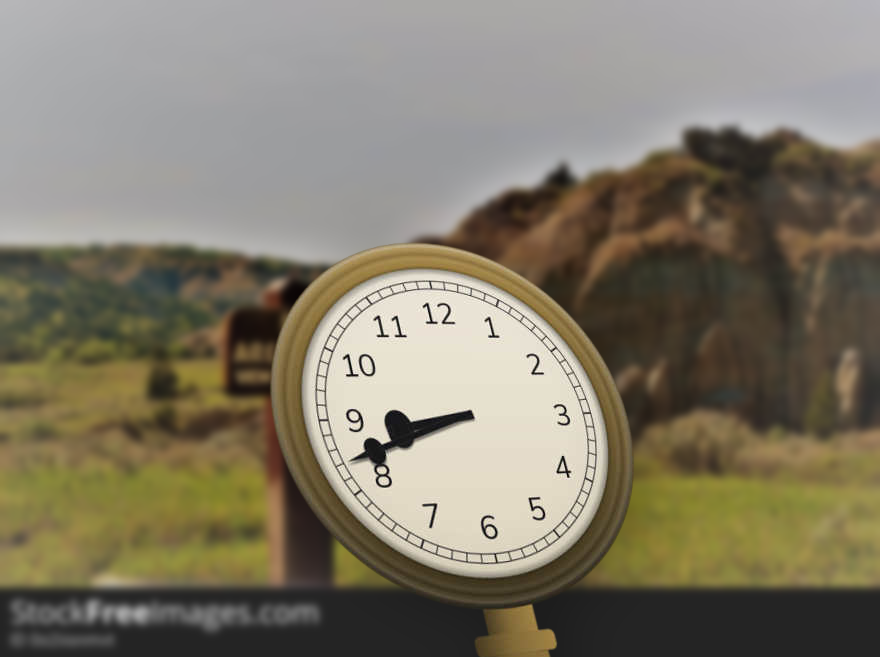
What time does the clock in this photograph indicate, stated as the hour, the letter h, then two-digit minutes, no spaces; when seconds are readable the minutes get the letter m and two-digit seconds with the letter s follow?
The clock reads 8h42
